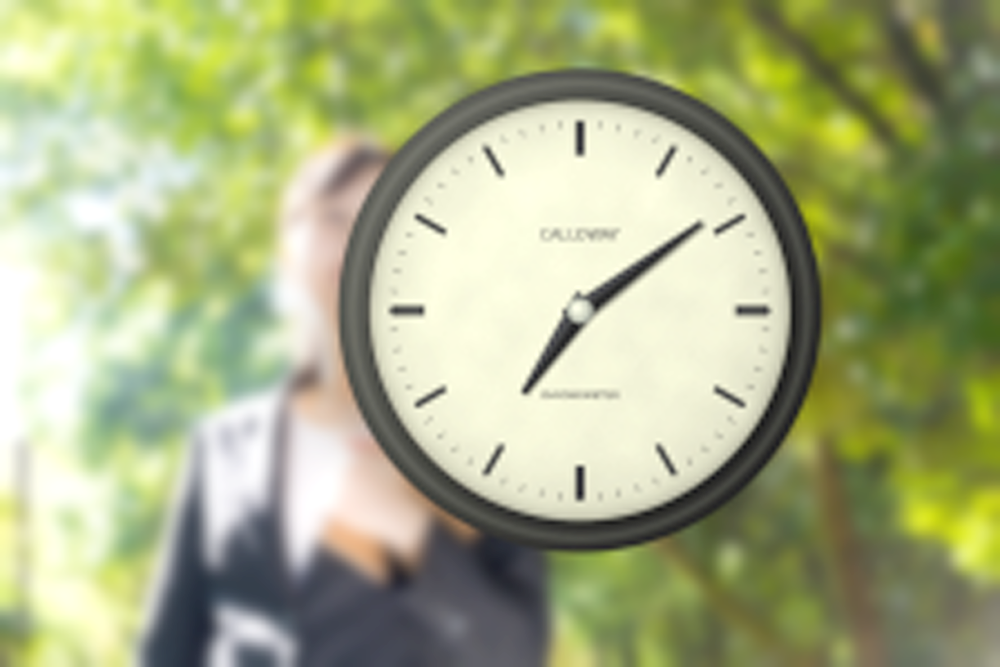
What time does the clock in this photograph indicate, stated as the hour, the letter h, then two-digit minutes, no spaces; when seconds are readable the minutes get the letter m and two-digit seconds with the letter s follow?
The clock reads 7h09
